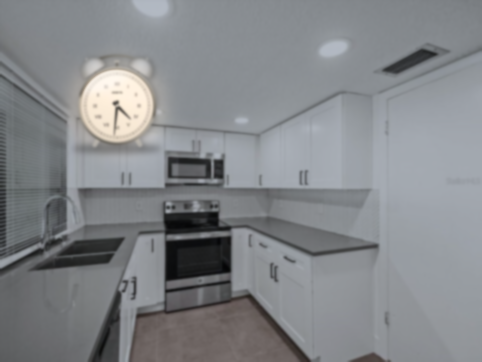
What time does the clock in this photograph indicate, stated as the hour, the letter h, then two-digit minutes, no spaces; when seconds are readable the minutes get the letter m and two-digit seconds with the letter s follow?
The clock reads 4h31
